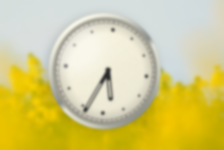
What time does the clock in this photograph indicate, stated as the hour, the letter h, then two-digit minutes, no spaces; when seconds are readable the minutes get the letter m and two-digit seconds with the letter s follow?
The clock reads 5h34
